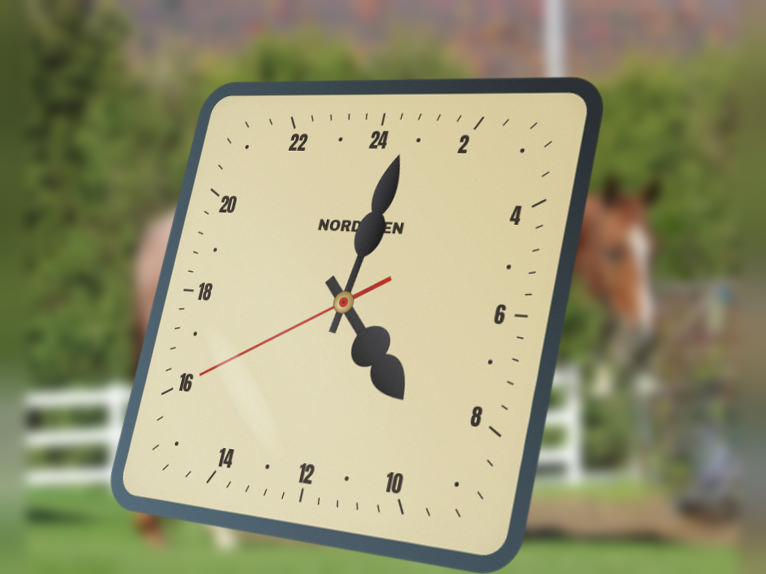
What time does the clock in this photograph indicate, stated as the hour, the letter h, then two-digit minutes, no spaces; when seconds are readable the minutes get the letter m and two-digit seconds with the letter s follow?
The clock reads 9h01m40s
